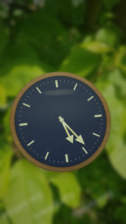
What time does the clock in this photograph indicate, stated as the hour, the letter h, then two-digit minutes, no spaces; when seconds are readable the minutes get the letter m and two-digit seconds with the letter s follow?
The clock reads 5h24
